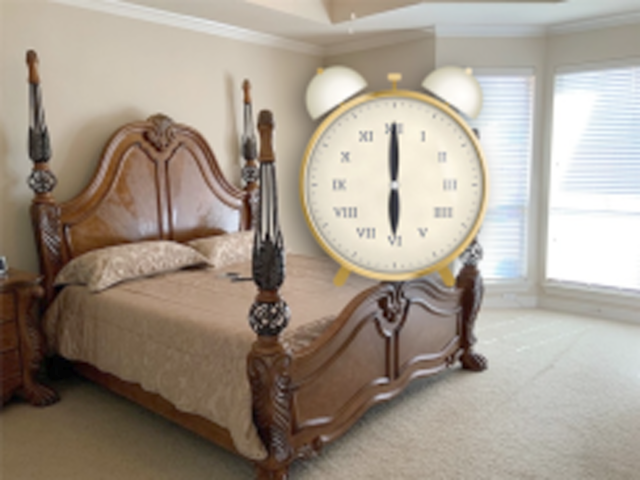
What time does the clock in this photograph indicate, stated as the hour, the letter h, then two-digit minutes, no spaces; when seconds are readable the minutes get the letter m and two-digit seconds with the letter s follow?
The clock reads 6h00
